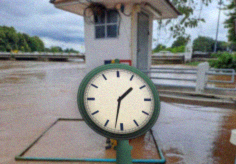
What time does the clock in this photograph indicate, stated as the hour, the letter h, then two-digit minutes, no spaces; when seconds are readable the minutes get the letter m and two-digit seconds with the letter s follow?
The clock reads 1h32
